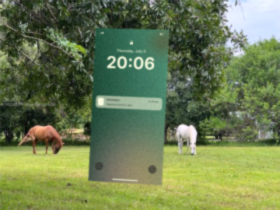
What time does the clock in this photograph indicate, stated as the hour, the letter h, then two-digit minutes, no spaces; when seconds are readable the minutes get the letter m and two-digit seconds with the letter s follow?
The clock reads 20h06
